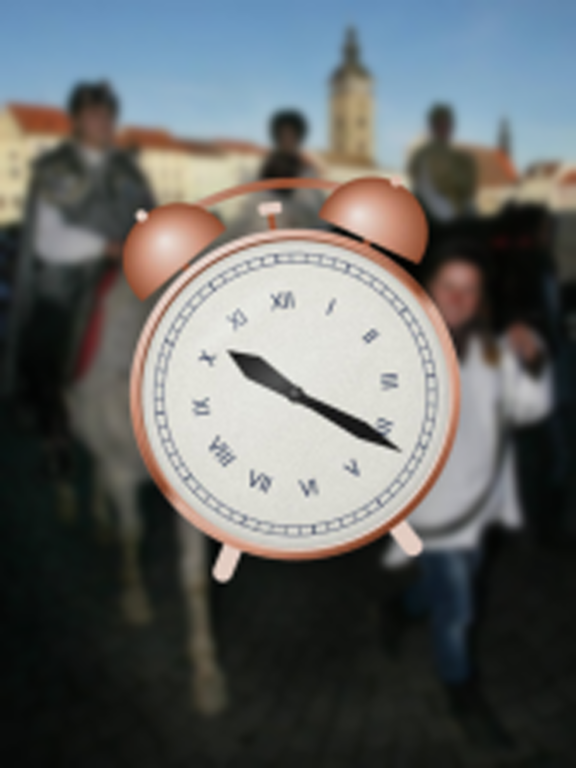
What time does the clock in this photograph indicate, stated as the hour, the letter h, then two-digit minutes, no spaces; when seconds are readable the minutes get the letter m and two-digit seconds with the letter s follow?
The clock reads 10h21
